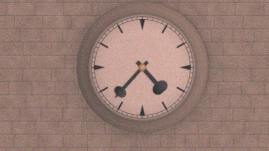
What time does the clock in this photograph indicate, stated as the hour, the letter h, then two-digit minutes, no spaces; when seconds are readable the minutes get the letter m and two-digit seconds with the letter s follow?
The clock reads 4h37
